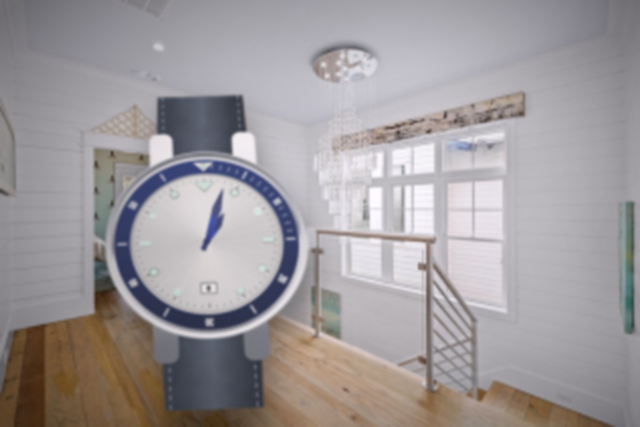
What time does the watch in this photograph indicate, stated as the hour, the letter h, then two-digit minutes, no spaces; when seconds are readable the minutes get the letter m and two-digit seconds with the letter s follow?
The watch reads 1h03
